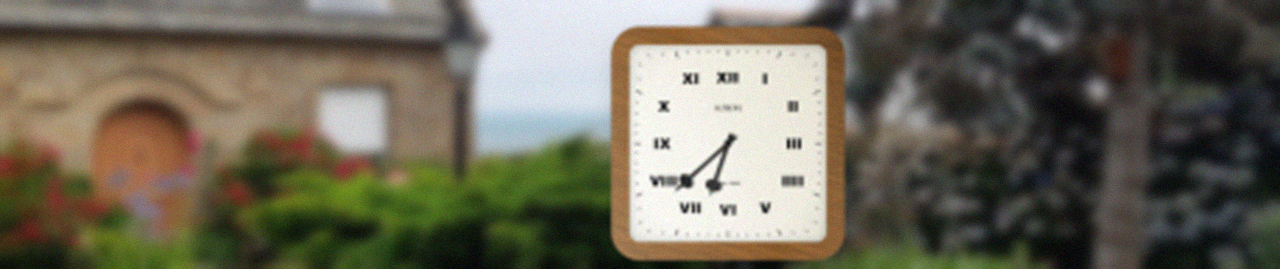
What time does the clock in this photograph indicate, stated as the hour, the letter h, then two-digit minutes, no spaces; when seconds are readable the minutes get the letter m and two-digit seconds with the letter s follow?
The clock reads 6h38
